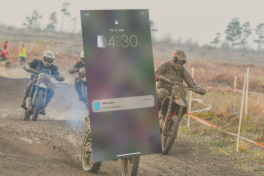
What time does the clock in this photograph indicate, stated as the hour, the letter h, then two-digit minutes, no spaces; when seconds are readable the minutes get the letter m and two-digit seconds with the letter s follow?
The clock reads 4h30
